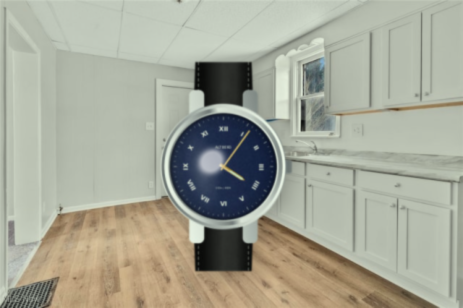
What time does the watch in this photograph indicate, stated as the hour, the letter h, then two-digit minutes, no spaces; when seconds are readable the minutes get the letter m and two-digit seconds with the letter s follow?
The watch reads 4h06
